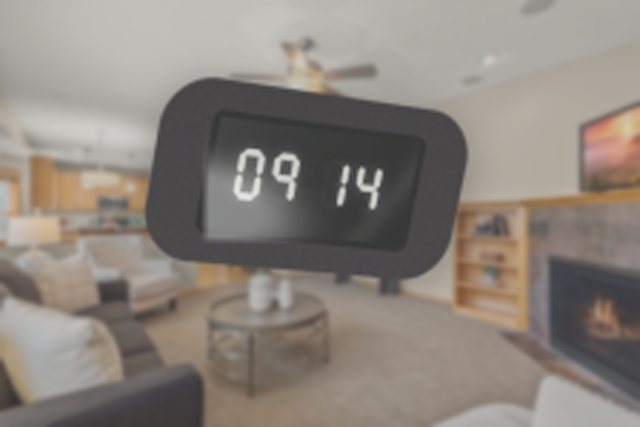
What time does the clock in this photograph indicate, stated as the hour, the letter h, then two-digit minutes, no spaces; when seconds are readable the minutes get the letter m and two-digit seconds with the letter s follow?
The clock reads 9h14
